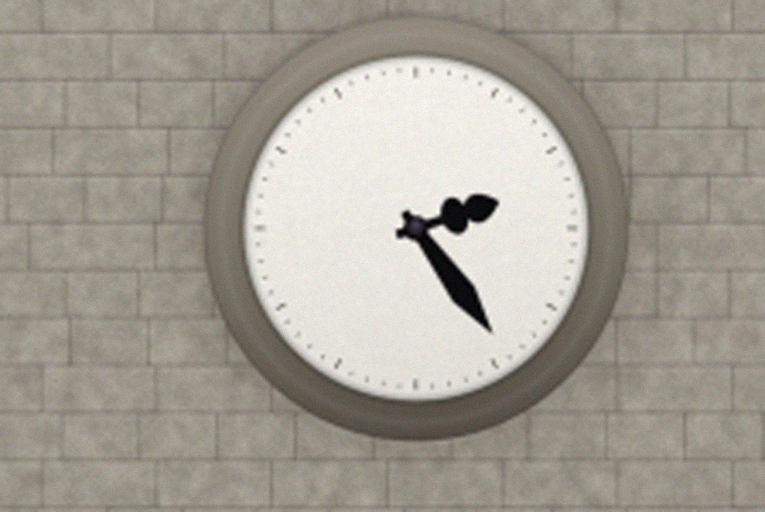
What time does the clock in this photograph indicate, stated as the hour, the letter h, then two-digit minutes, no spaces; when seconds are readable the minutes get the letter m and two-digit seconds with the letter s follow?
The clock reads 2h24
